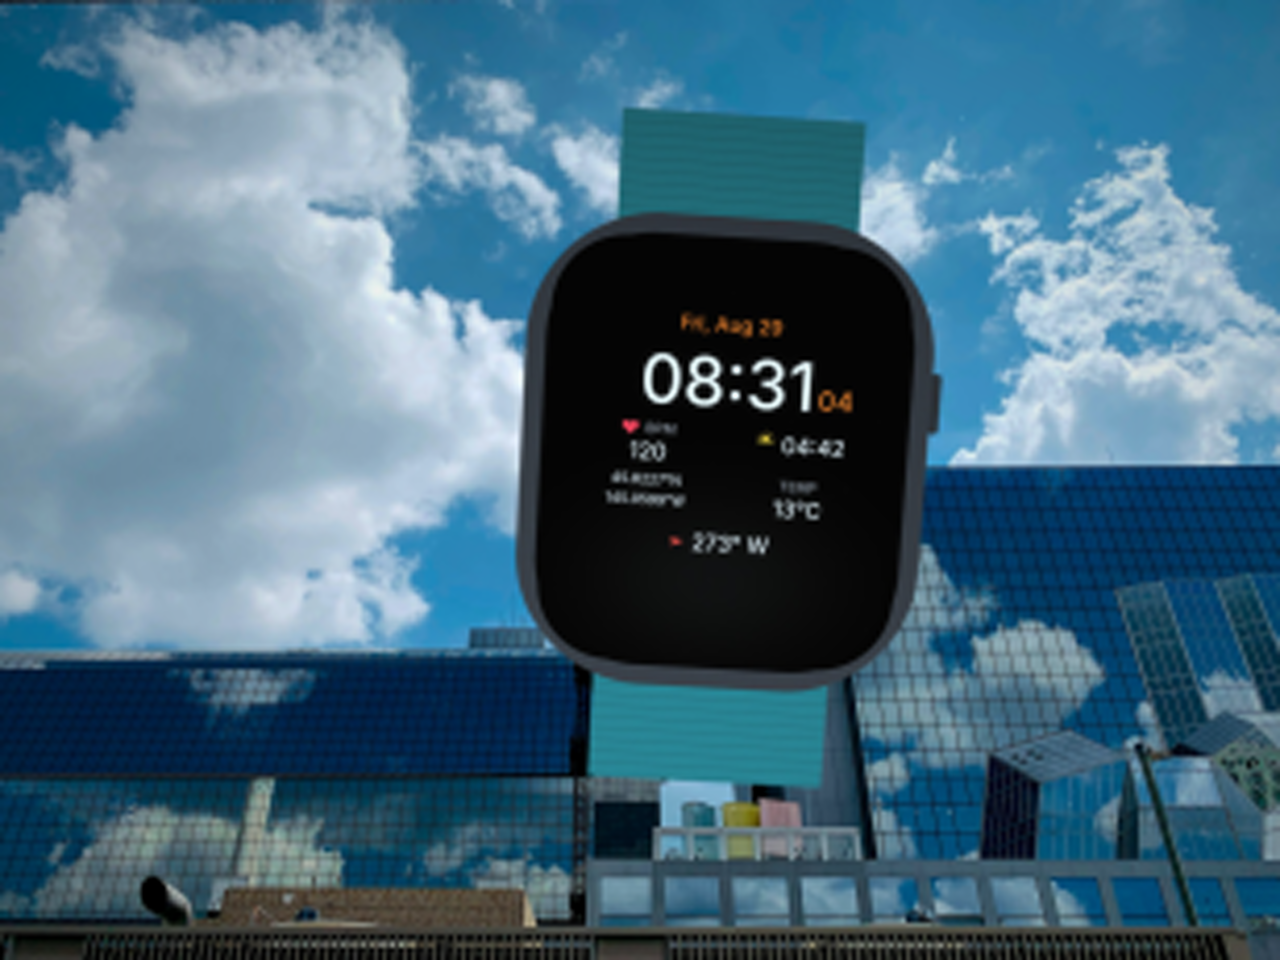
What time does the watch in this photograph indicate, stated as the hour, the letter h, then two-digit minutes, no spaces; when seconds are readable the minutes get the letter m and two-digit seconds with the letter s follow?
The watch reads 8h31
